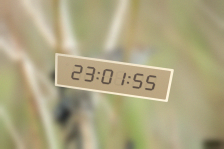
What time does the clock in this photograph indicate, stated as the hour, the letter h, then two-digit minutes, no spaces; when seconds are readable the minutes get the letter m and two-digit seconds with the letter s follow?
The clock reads 23h01m55s
